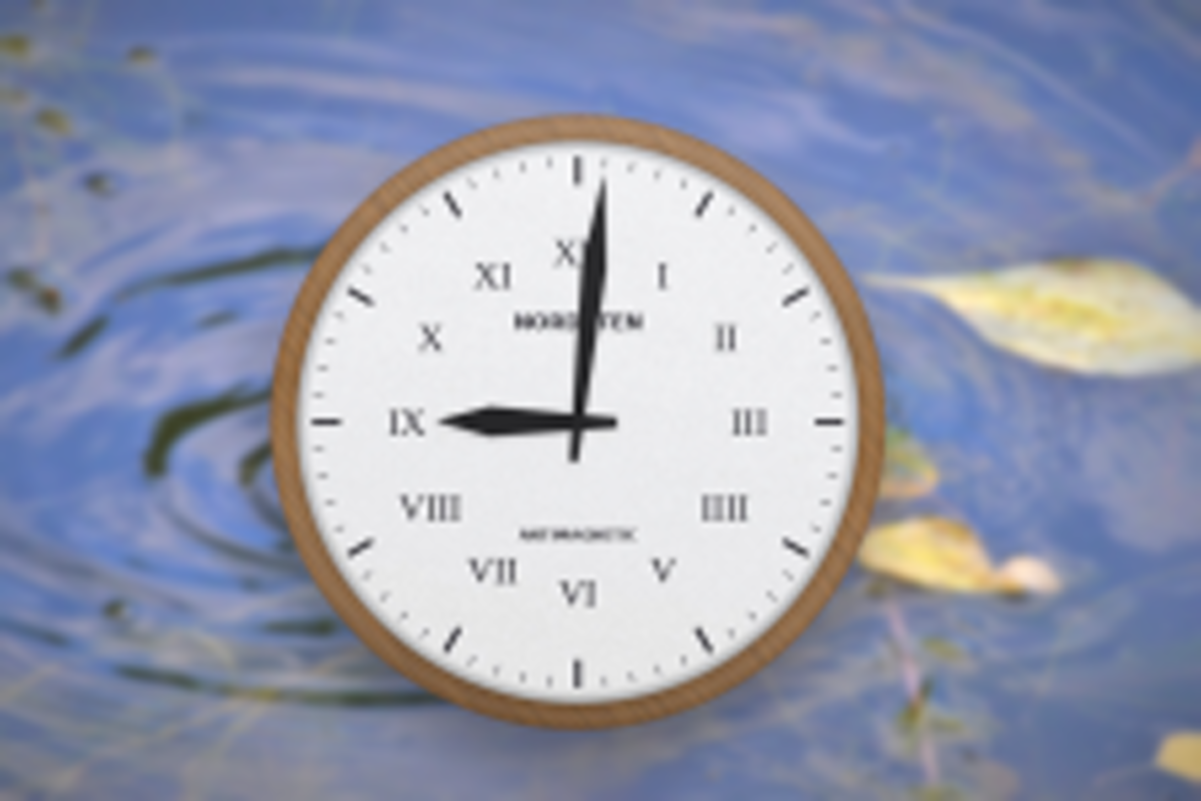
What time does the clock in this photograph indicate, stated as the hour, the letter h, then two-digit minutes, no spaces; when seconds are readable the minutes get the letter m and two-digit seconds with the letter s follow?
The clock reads 9h01
